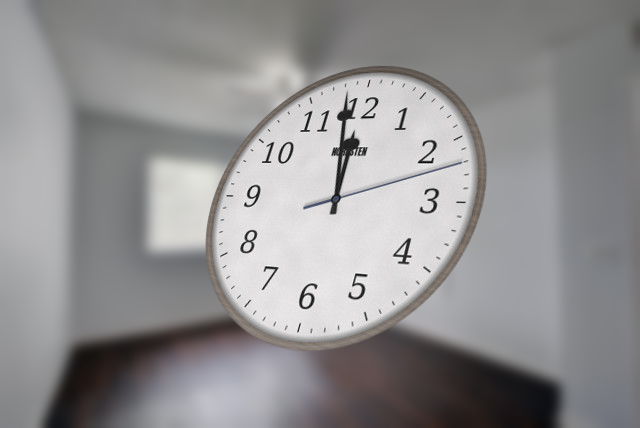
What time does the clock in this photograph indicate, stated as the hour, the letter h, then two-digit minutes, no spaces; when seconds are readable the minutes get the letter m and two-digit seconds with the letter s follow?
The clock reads 11h58m12s
